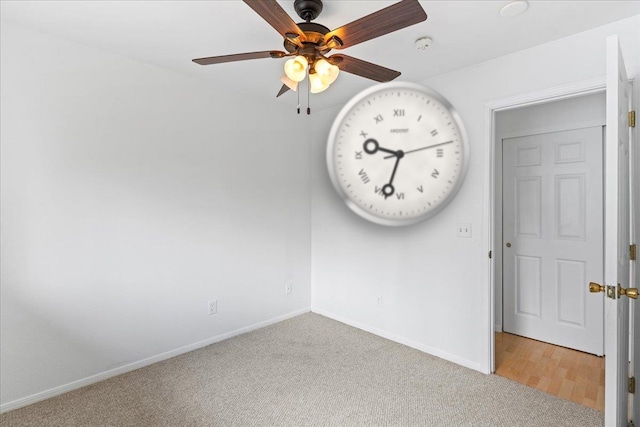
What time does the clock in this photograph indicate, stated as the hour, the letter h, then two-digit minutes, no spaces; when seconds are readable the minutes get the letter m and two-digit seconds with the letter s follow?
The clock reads 9h33m13s
